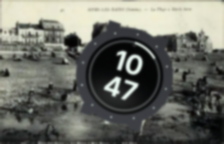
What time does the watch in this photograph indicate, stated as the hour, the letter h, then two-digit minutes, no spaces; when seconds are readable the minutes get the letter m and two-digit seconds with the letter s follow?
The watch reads 10h47
